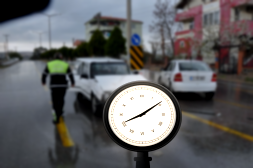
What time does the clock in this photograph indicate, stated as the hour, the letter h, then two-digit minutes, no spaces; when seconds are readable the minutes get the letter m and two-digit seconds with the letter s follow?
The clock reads 8h09
